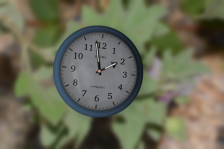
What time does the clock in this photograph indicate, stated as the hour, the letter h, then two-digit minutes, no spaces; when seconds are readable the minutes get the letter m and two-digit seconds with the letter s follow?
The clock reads 1h58
